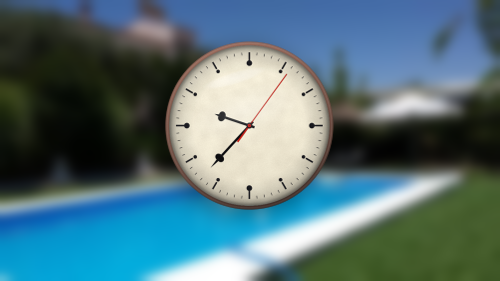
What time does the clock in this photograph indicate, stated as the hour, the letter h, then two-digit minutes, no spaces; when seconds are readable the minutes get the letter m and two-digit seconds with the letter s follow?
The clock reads 9h37m06s
